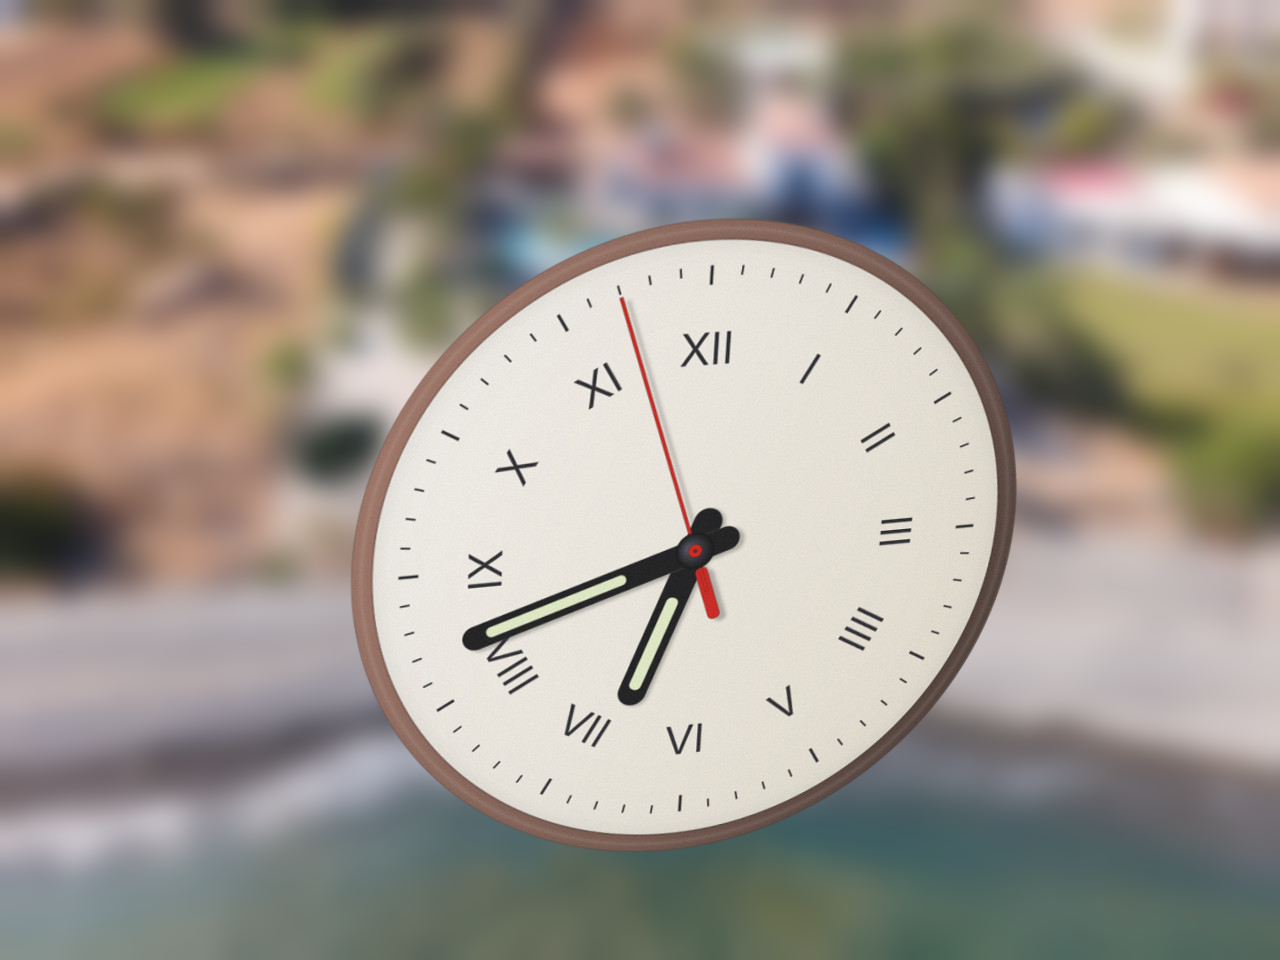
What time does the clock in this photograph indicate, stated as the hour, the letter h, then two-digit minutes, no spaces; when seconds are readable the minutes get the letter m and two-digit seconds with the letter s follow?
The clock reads 6h41m57s
